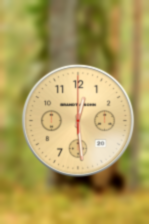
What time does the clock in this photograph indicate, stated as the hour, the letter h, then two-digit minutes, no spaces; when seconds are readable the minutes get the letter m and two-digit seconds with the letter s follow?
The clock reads 12h29
